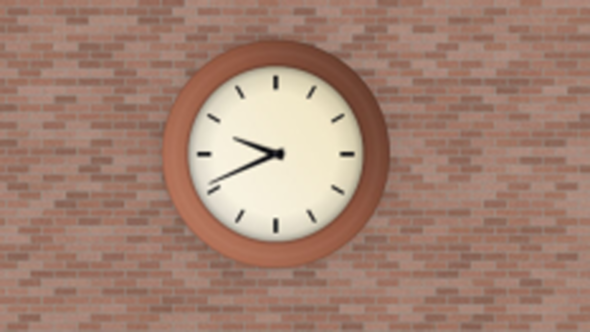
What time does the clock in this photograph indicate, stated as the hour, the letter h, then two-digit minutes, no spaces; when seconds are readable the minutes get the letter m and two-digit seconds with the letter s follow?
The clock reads 9h41
